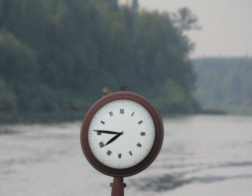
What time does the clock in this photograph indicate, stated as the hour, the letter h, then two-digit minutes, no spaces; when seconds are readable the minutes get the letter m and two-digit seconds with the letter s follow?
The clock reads 7h46
